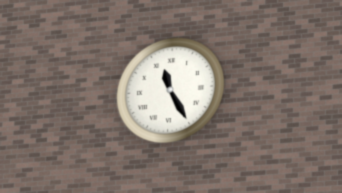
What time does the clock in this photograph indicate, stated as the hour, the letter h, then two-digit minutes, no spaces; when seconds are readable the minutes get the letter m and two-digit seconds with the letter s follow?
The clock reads 11h25
